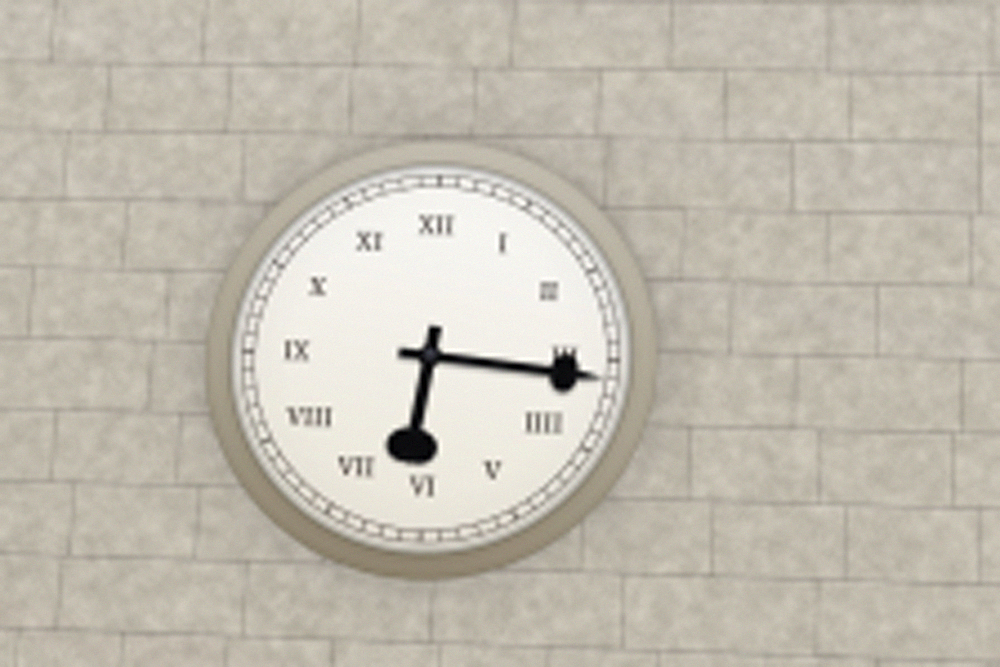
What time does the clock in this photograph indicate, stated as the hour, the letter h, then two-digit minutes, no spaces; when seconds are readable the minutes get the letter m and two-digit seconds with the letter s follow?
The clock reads 6h16
